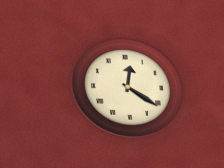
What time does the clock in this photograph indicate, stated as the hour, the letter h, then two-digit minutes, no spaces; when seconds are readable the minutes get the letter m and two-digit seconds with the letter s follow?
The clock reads 12h21
